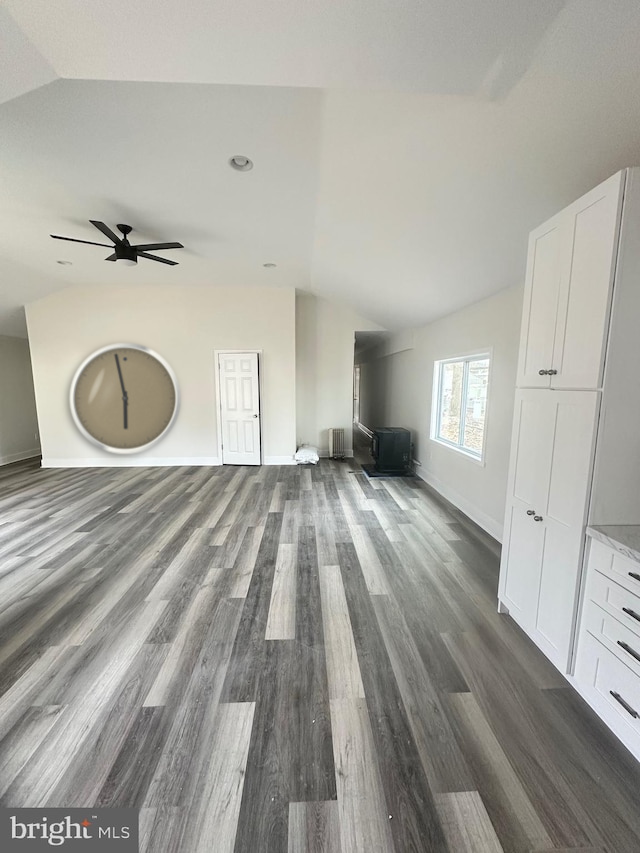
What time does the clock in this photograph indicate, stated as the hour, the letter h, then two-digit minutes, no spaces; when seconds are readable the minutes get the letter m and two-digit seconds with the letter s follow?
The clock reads 5h58
